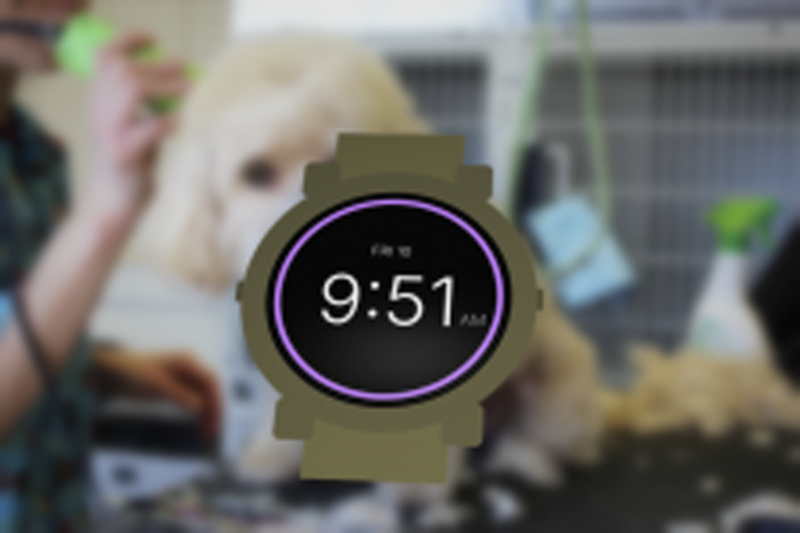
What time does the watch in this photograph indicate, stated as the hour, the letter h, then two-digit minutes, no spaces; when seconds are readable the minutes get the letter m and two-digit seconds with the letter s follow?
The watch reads 9h51
